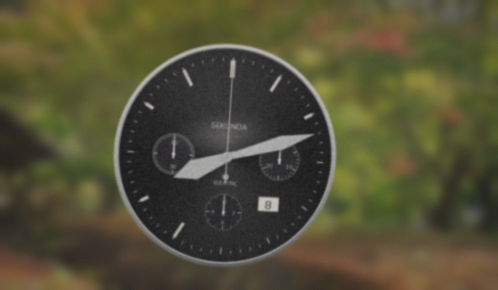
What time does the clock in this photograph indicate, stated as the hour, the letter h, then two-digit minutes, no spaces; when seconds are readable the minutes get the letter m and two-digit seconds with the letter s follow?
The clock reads 8h12
